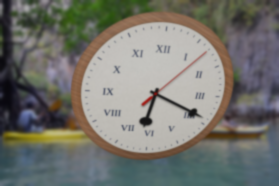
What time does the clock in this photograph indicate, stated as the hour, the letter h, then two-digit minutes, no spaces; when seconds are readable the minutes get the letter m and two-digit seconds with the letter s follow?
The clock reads 6h19m07s
